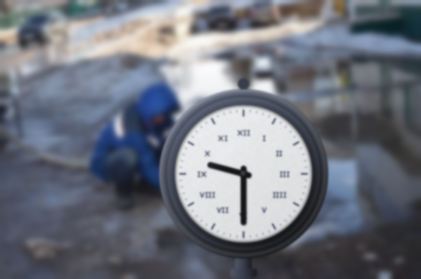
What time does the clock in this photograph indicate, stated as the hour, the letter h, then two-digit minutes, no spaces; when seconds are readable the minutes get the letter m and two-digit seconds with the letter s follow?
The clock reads 9h30
